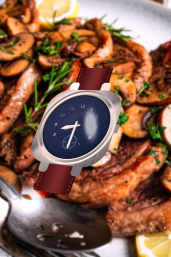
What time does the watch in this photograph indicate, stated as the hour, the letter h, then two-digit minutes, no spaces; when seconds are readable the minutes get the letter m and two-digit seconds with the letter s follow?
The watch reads 8h30
